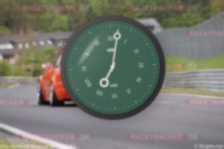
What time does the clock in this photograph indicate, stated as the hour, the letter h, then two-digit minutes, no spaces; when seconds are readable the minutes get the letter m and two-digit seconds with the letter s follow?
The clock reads 7h02
